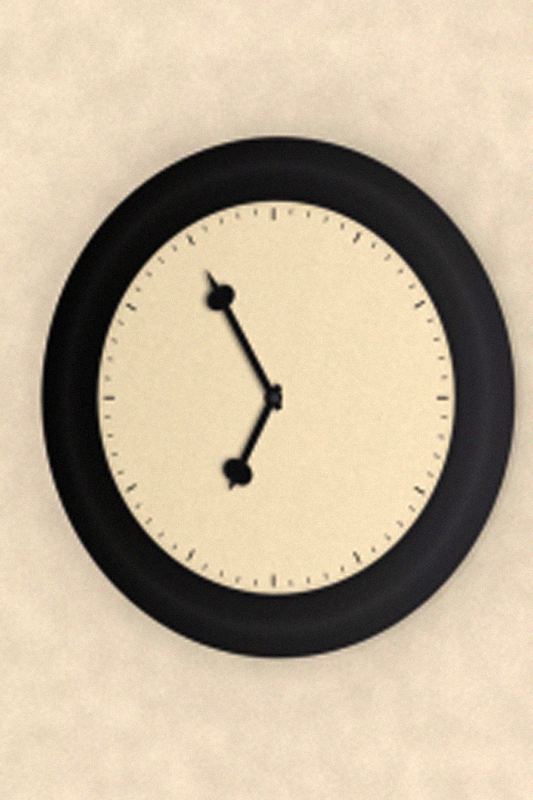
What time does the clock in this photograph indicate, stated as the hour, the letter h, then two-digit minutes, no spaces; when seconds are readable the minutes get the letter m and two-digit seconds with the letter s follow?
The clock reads 6h55
